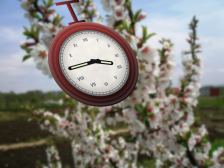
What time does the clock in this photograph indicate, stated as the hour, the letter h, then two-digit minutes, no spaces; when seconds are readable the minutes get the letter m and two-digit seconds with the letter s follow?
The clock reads 3h45
